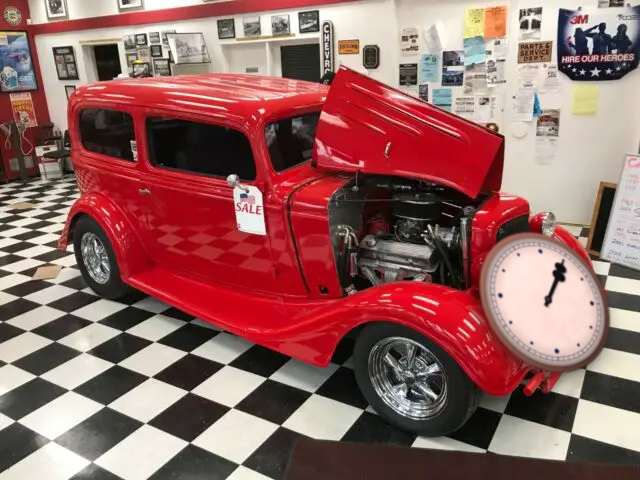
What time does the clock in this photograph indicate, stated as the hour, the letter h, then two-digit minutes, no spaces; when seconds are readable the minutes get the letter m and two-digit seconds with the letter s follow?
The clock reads 1h05
